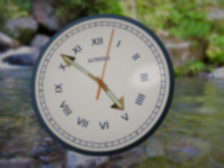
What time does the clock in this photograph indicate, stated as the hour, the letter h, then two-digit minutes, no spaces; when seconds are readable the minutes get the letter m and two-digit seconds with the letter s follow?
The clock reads 4h52m03s
